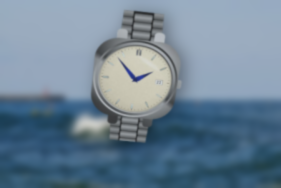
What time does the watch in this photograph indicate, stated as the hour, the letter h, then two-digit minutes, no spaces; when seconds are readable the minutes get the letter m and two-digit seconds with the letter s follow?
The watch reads 1h53
